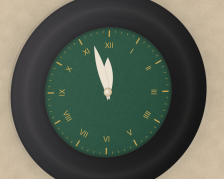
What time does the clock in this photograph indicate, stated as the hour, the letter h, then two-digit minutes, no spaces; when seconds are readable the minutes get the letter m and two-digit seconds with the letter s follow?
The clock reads 11h57
